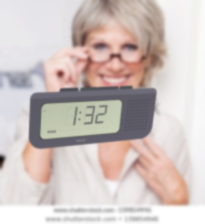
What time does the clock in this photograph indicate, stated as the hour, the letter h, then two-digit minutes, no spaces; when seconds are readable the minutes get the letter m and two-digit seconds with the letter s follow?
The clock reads 1h32
